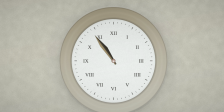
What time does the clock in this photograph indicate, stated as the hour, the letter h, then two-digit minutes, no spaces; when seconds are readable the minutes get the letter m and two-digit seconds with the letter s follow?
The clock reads 10h54
